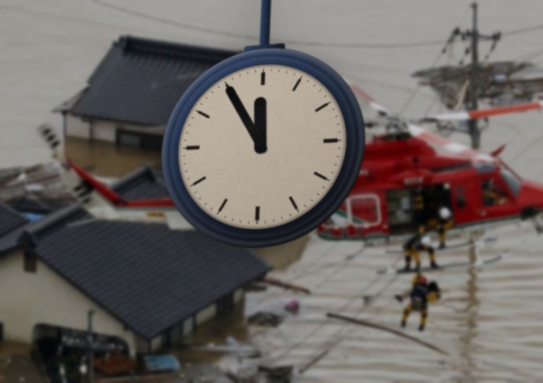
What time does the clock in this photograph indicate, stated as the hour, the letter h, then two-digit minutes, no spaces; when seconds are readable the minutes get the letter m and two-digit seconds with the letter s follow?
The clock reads 11h55
